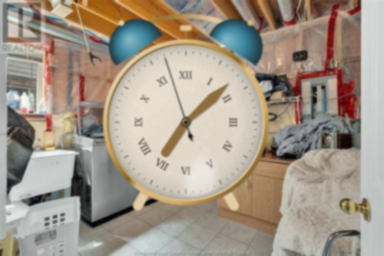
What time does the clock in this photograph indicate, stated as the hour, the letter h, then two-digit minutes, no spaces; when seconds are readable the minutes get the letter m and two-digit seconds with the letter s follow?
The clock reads 7h07m57s
